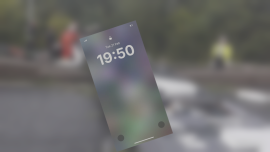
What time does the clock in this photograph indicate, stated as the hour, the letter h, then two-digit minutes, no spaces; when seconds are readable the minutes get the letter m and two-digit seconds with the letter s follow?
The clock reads 19h50
